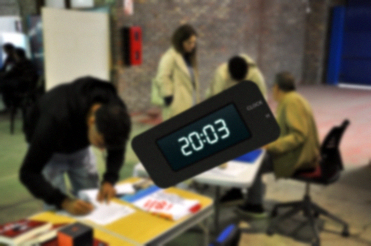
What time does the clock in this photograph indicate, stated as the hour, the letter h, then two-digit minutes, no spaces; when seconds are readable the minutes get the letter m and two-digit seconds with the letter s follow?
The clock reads 20h03
